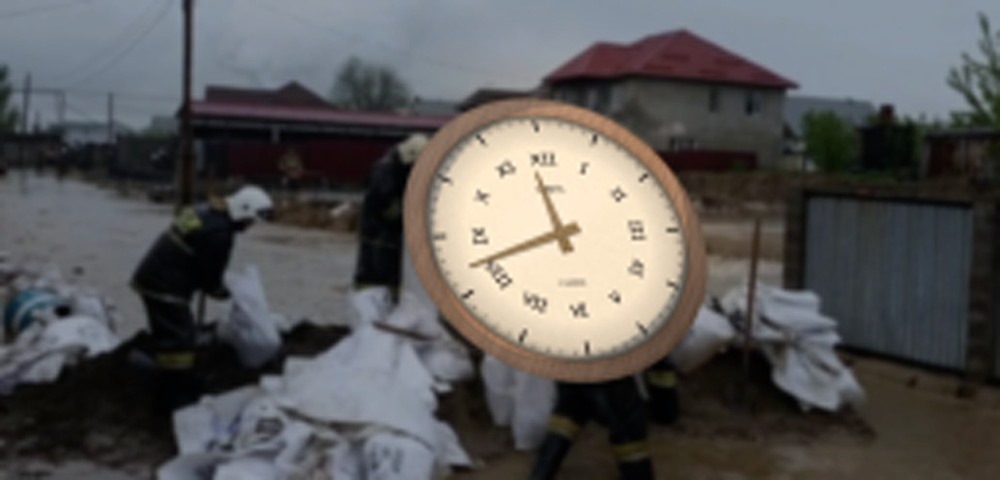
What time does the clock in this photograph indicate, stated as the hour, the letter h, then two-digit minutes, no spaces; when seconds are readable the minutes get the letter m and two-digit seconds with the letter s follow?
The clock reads 11h42
